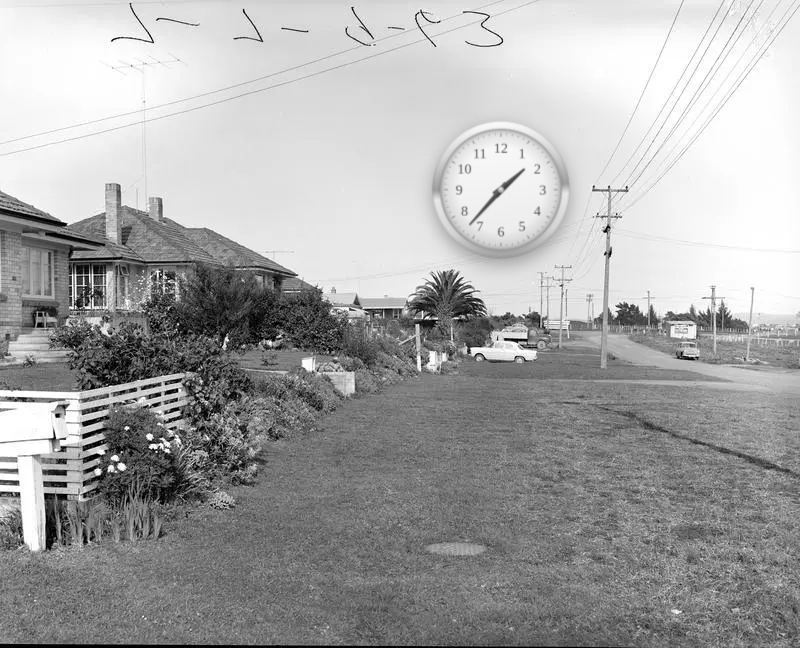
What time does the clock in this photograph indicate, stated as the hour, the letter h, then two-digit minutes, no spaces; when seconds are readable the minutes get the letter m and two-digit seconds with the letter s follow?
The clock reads 1h37
